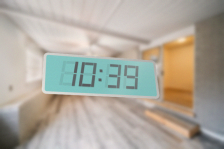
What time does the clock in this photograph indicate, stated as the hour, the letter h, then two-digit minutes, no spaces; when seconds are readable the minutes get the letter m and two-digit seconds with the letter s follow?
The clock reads 10h39
